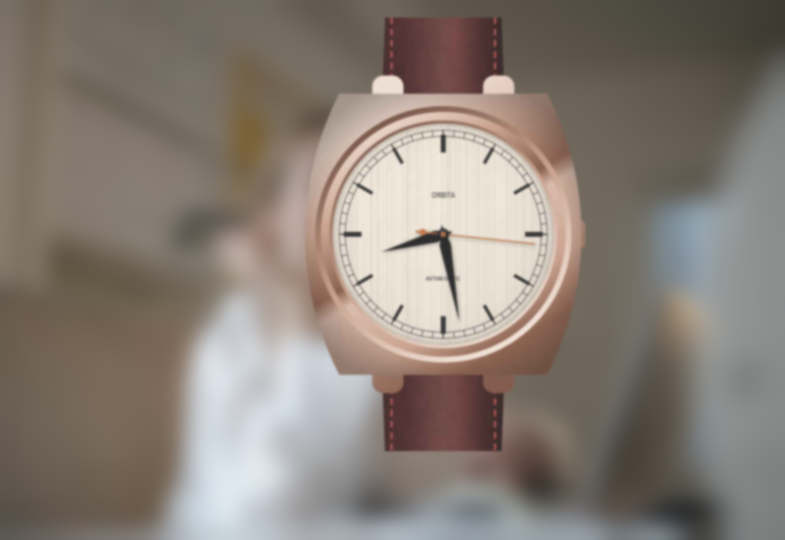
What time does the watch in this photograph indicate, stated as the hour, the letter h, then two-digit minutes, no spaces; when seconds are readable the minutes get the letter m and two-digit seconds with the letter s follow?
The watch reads 8h28m16s
